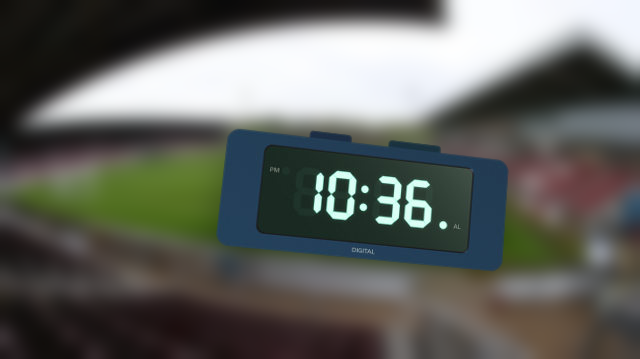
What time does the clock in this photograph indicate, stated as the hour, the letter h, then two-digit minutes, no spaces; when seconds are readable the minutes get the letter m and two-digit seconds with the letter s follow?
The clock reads 10h36
